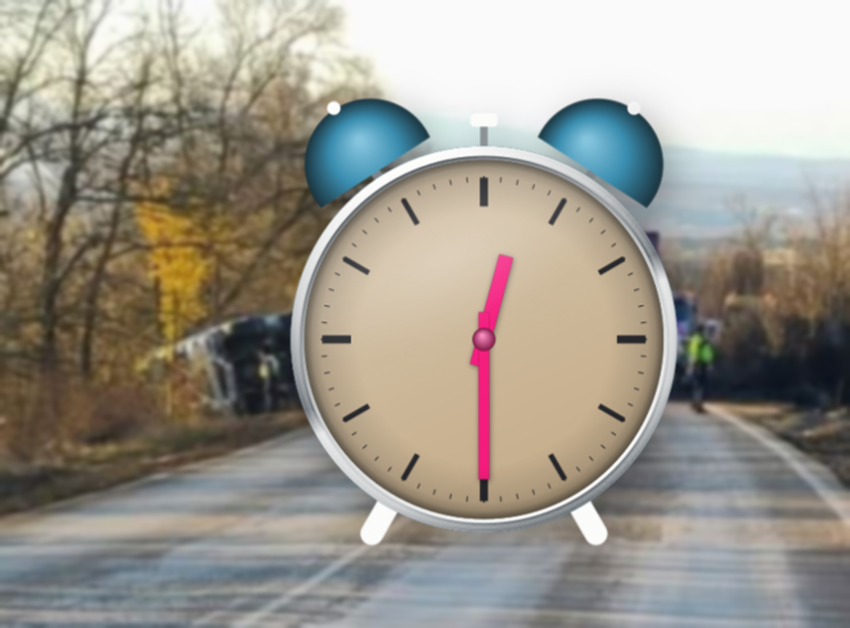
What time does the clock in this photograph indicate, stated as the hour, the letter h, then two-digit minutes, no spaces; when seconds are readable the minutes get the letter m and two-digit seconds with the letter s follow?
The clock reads 12h30
